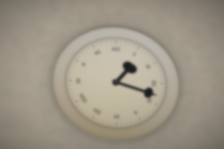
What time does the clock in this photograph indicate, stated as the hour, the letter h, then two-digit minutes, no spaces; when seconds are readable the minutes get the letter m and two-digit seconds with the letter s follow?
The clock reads 1h18
